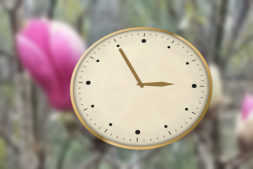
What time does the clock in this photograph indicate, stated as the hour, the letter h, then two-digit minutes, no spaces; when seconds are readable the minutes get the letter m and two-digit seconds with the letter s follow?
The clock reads 2h55
